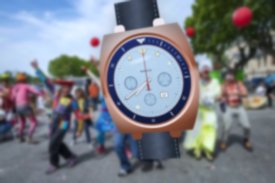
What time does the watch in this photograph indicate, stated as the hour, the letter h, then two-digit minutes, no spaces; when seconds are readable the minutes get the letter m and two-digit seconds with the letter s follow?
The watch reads 7h40
